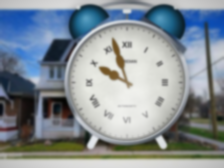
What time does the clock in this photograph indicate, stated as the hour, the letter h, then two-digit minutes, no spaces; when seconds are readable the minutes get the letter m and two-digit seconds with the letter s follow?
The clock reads 9h57
